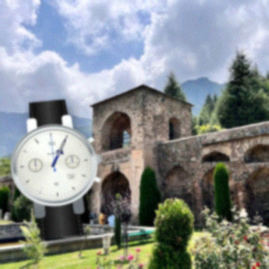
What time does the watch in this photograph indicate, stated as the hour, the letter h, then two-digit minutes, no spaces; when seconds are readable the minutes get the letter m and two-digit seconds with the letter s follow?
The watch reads 1h05
